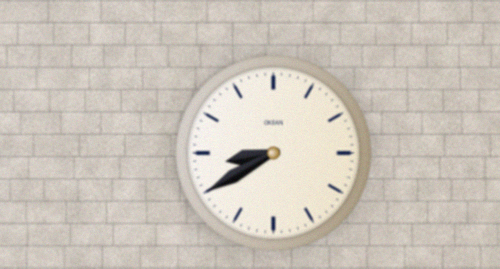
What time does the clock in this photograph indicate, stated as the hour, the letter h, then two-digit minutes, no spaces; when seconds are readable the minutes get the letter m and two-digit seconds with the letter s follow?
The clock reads 8h40
